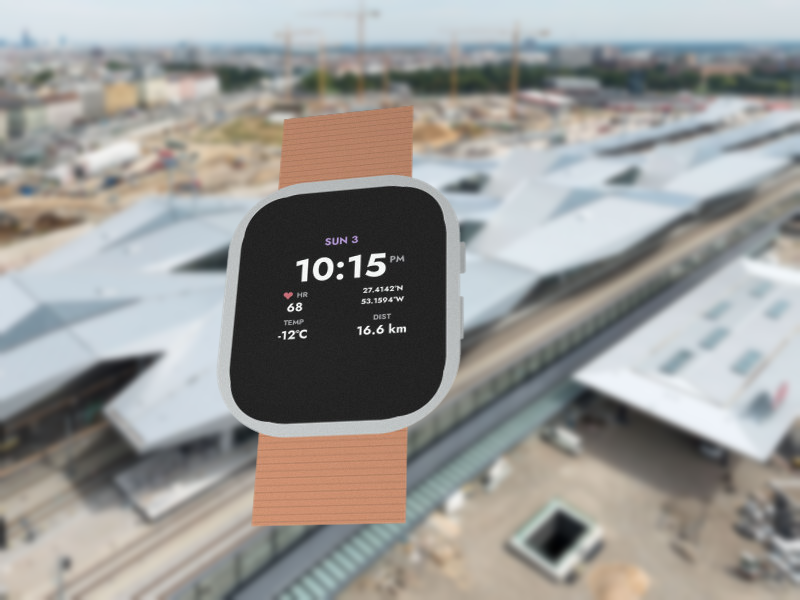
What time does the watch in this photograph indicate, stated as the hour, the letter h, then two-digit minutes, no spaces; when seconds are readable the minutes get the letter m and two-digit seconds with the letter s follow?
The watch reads 10h15
